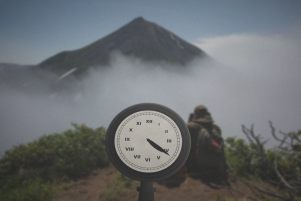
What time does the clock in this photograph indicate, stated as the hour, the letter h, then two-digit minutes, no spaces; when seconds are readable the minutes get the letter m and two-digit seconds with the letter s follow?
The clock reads 4h21
